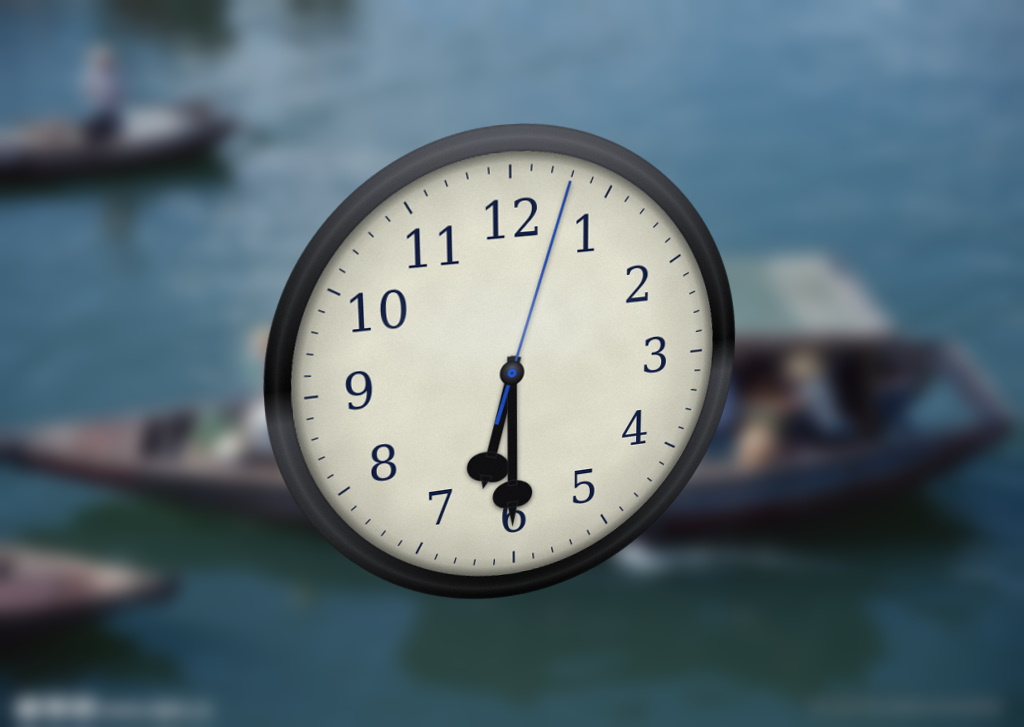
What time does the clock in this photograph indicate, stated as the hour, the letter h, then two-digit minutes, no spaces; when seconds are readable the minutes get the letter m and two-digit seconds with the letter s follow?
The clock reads 6h30m03s
